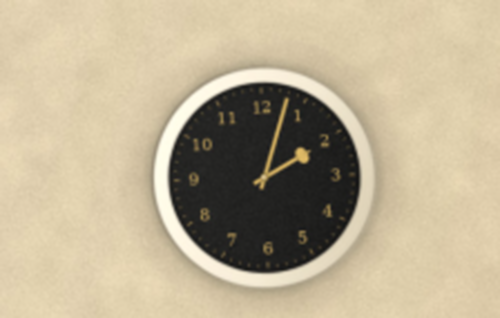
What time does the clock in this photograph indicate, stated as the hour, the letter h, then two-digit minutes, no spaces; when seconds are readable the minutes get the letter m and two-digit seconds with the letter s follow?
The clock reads 2h03
